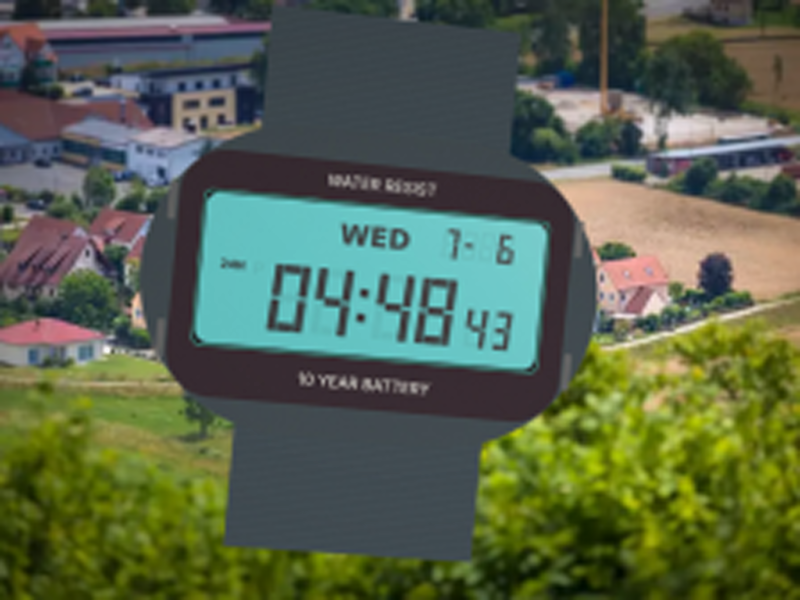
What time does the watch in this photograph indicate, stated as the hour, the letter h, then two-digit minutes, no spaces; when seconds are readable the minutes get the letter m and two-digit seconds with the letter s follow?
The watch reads 4h48m43s
